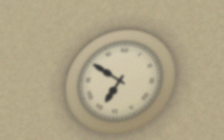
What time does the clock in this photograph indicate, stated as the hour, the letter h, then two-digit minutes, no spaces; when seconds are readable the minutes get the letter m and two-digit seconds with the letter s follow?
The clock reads 6h50
